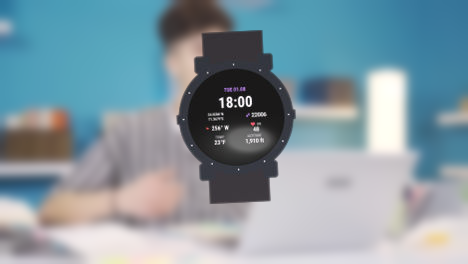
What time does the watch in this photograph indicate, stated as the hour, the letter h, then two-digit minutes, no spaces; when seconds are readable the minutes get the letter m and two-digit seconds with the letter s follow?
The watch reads 18h00
